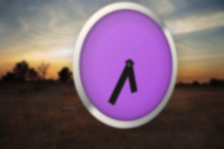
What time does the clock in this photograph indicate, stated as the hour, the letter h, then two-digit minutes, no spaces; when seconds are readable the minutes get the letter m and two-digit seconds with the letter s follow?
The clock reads 5h35
